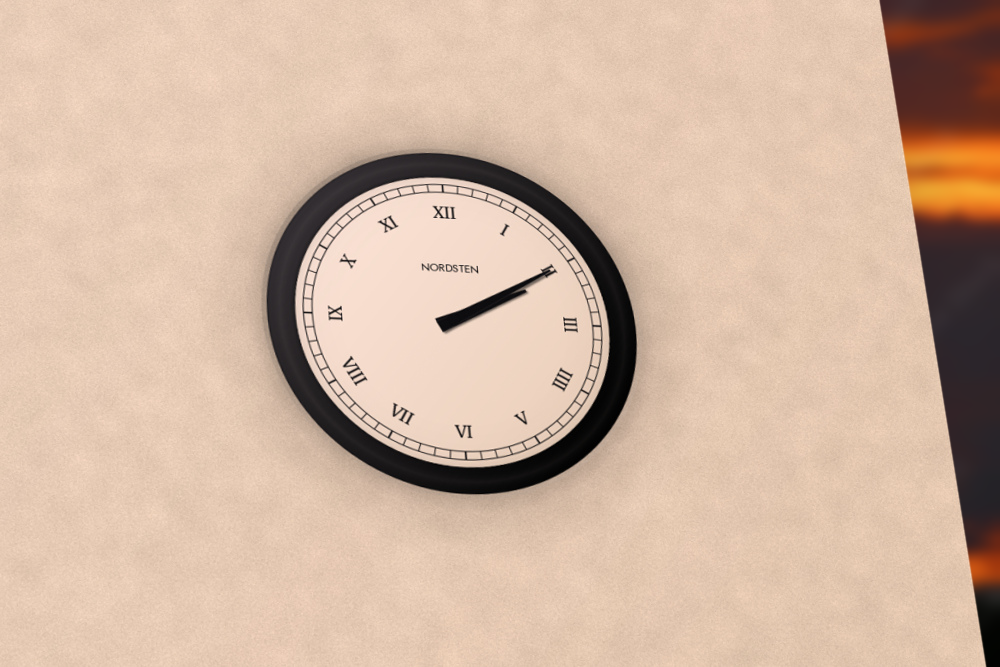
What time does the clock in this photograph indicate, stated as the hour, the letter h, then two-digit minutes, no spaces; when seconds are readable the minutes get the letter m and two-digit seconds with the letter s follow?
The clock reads 2h10
